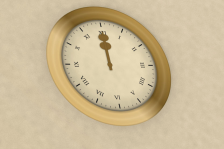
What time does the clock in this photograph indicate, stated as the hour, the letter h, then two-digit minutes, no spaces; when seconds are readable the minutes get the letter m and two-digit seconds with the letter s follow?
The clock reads 12h00
